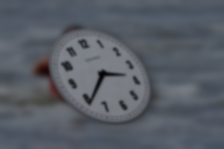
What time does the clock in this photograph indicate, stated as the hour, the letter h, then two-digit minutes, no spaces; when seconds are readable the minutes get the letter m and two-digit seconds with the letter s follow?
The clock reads 3h39
